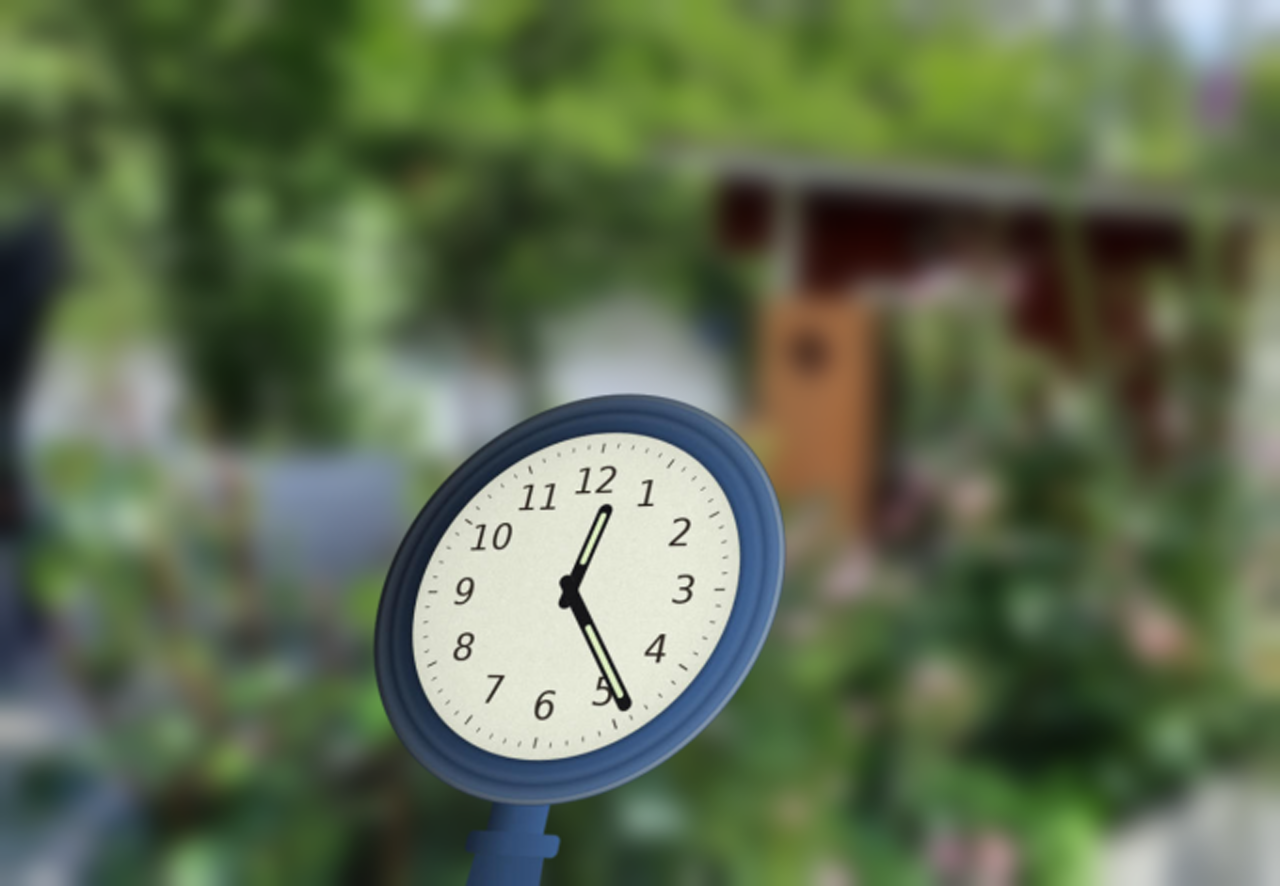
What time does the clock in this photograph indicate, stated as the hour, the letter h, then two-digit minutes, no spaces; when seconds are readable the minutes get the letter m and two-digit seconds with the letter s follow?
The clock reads 12h24
